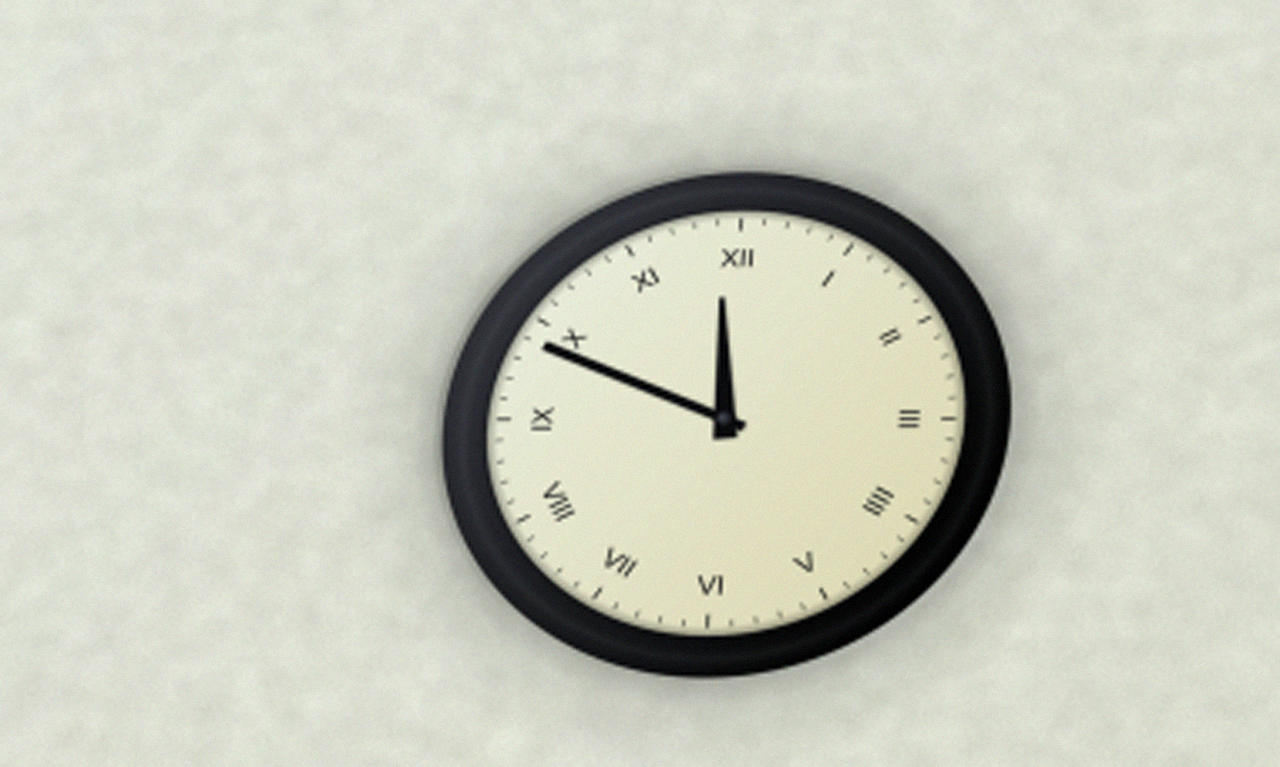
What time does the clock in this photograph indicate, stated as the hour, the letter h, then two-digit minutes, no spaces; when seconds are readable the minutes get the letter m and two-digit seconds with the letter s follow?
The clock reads 11h49
